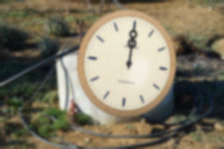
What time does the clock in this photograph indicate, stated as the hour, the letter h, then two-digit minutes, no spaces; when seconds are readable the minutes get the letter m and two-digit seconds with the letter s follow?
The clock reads 12h00
